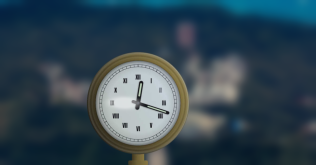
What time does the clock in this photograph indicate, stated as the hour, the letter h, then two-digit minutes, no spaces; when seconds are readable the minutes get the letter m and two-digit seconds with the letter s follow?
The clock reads 12h18
